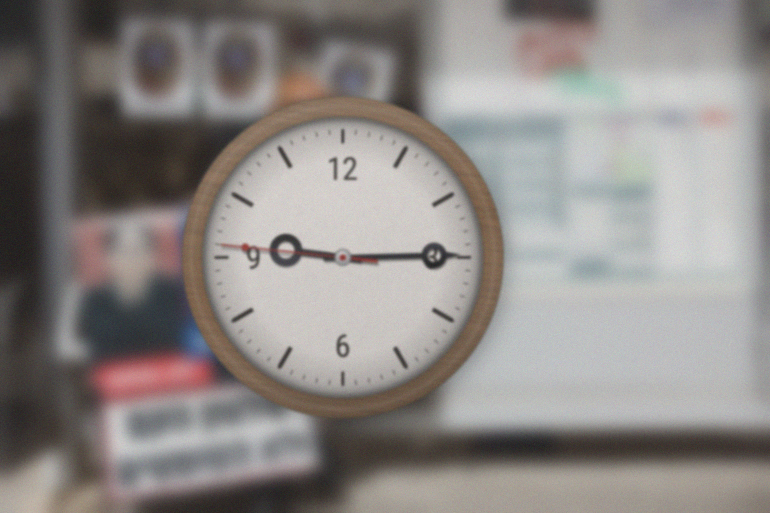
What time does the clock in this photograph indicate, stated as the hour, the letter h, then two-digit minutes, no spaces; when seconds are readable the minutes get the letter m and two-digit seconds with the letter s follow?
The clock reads 9h14m46s
